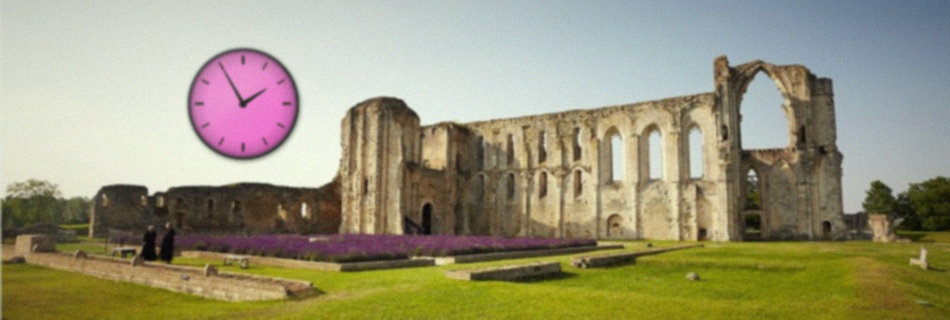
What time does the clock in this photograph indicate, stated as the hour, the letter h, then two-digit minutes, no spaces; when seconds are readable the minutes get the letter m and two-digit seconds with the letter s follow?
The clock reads 1h55
